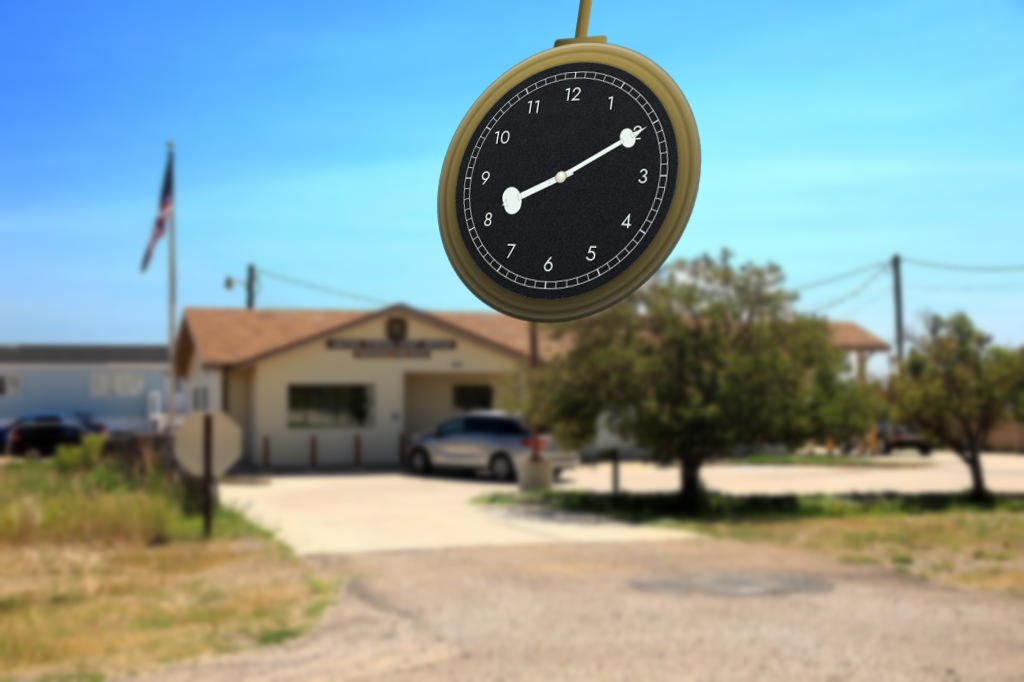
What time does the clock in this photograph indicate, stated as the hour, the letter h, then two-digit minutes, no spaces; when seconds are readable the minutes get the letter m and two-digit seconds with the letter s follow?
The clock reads 8h10
